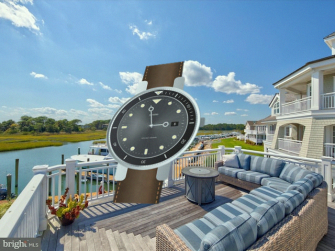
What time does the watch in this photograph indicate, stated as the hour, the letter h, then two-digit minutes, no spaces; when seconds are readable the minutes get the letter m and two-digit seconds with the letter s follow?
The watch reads 2h58
